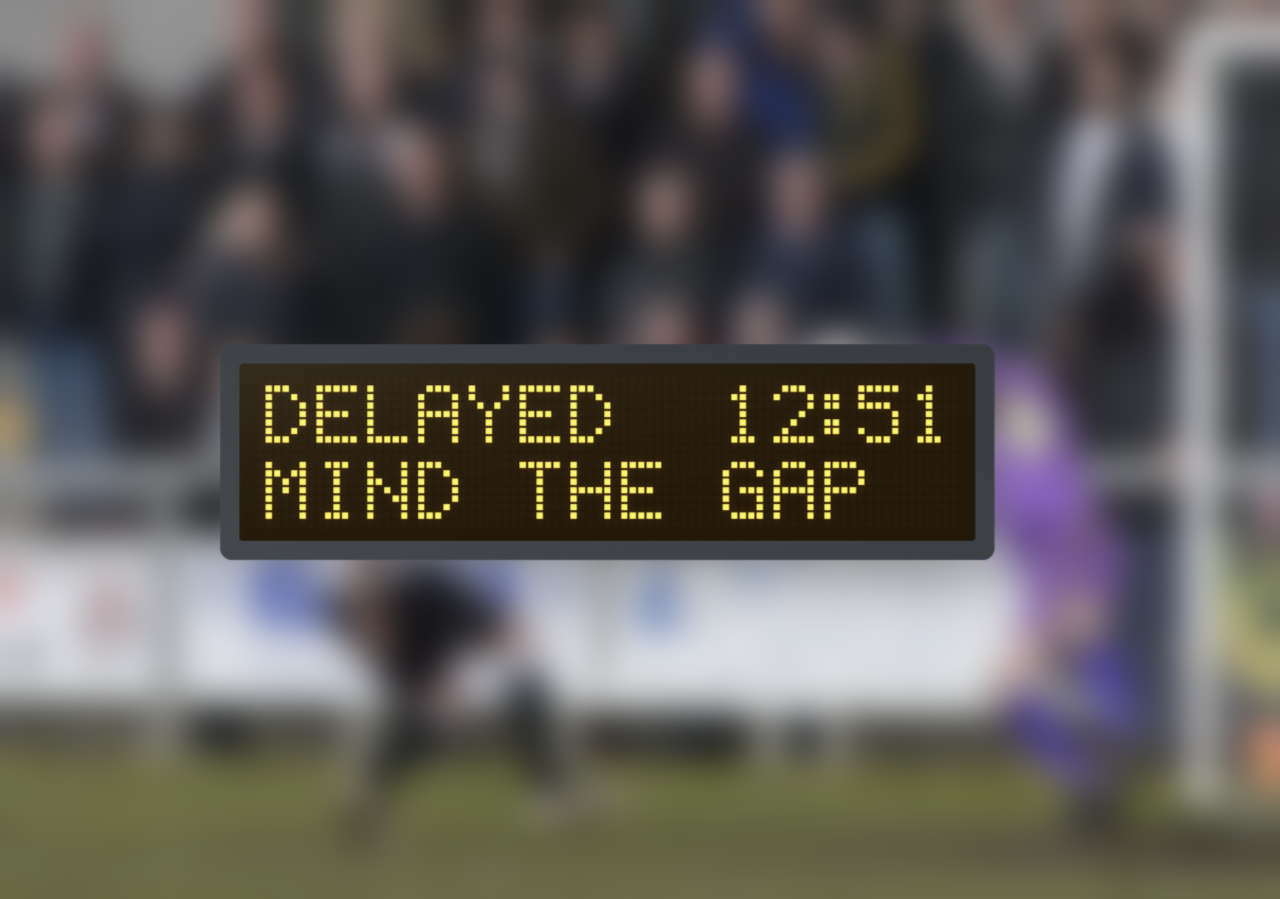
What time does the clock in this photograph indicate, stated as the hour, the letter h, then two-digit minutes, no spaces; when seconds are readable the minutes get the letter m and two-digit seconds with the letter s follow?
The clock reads 12h51
